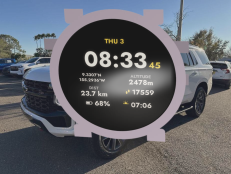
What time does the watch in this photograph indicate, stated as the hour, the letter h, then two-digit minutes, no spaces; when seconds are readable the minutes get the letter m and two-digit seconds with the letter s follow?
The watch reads 8h33m45s
